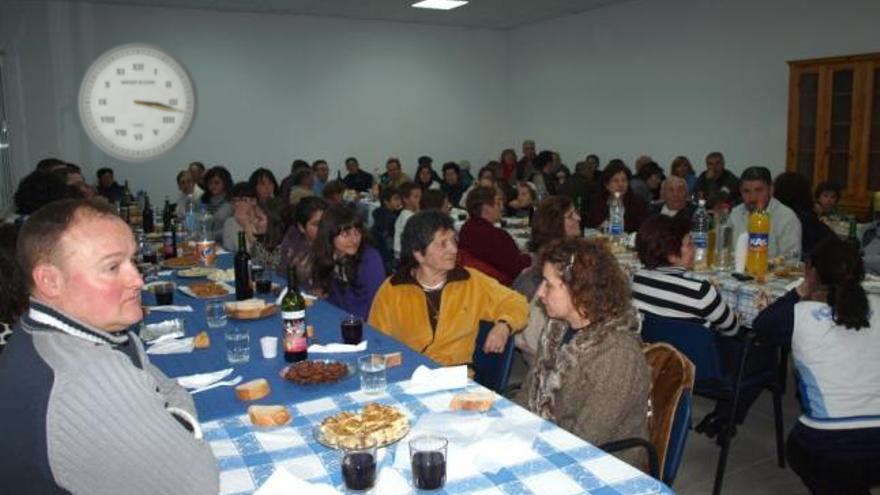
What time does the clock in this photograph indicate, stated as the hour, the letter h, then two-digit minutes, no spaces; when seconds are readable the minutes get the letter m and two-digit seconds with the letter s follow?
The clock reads 3h17
